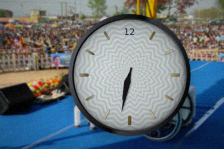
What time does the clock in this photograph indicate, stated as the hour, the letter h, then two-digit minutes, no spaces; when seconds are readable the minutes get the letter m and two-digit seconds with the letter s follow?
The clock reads 6h32
